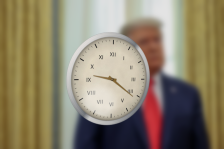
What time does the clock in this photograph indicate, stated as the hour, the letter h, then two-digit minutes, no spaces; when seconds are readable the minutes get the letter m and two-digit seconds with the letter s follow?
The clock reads 9h21
